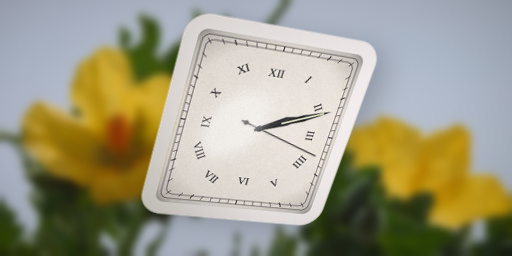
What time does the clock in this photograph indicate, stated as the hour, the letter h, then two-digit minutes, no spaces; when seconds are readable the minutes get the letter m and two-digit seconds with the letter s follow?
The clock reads 2h11m18s
